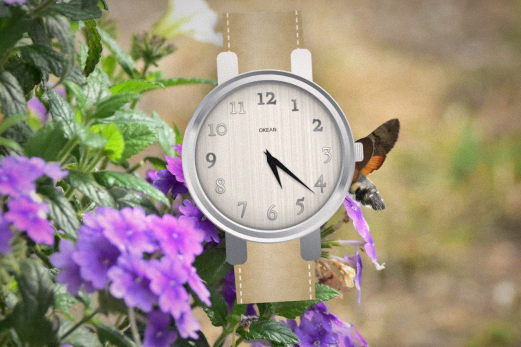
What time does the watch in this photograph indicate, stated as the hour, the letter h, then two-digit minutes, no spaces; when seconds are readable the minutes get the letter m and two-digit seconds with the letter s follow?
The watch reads 5h22
